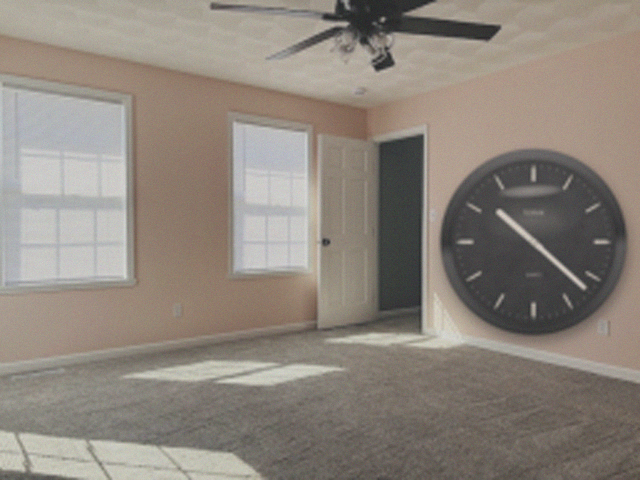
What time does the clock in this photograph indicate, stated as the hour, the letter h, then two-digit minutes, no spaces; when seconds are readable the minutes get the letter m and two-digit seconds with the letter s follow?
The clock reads 10h22
